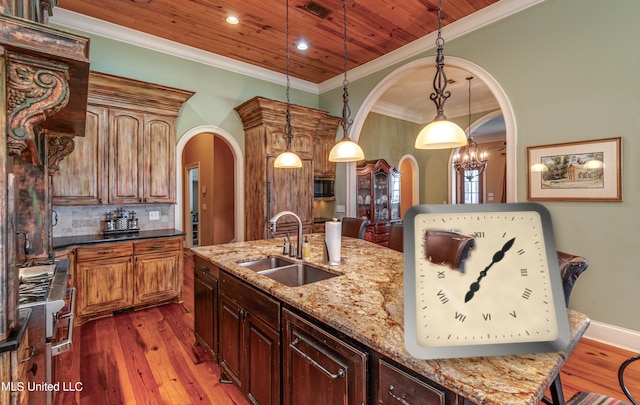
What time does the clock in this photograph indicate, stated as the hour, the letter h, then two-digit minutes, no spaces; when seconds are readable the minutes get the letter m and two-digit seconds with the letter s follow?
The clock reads 7h07
